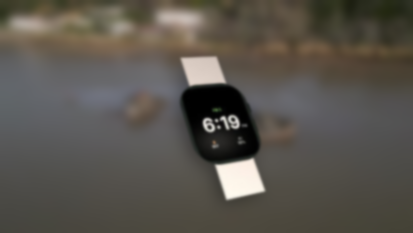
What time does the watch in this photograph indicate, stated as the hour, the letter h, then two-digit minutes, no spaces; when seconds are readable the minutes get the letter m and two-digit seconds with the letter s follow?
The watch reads 6h19
